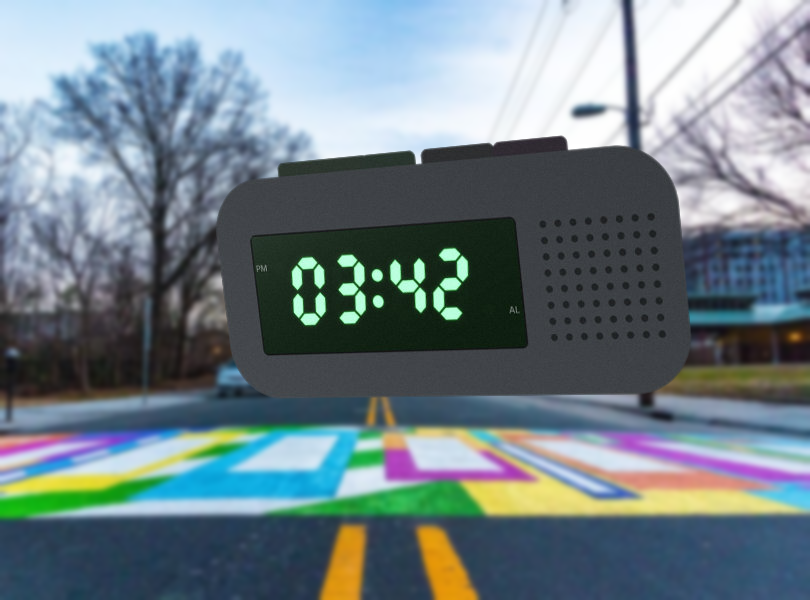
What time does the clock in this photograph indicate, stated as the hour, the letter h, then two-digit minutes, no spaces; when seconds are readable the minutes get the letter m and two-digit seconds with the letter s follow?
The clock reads 3h42
